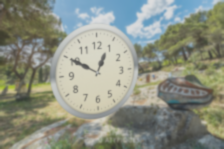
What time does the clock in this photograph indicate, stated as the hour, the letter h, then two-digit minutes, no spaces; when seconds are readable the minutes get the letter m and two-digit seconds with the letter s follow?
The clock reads 12h50
